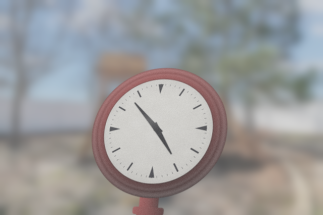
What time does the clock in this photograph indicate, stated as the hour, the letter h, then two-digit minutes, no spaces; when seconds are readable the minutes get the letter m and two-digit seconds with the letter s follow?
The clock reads 4h53
